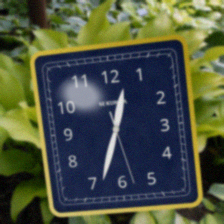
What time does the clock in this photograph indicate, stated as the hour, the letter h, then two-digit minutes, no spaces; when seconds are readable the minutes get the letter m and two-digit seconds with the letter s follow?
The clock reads 12h33m28s
